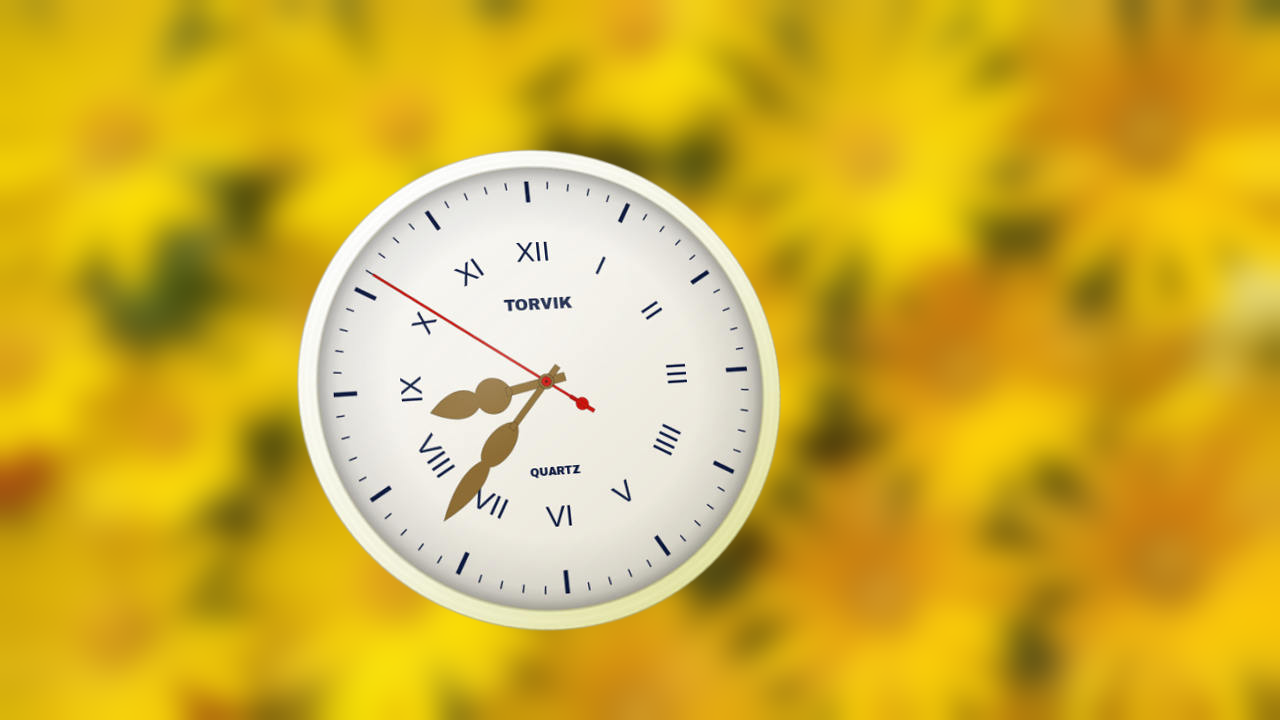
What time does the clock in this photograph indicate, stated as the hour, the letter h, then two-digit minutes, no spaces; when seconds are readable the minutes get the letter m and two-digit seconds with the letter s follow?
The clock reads 8h36m51s
